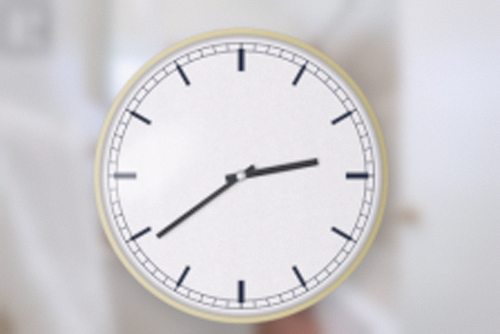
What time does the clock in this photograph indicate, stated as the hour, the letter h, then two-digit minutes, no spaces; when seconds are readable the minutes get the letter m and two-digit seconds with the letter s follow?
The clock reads 2h39
